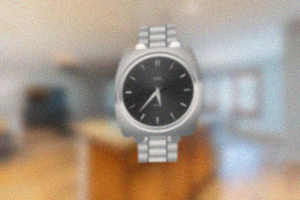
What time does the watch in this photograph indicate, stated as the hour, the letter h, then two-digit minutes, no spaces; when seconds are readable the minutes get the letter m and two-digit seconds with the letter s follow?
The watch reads 5h37
